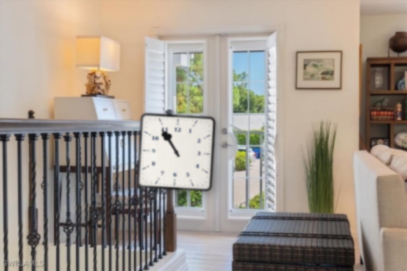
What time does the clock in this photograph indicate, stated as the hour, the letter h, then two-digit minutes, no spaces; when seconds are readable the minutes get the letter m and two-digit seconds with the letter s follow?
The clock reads 10h54
